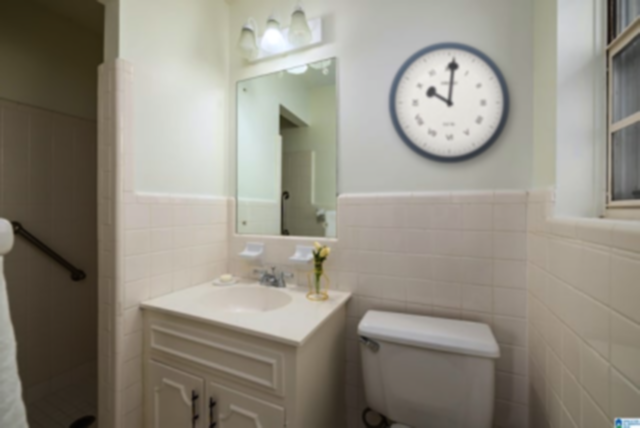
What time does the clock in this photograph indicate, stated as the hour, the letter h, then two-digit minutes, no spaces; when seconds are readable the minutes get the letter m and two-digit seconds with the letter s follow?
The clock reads 10h01
